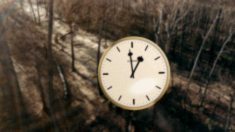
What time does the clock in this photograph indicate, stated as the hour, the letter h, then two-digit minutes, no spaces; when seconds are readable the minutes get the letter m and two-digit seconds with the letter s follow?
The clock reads 12h59
